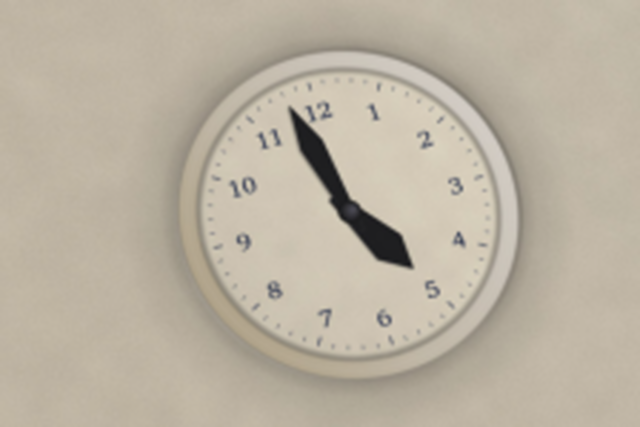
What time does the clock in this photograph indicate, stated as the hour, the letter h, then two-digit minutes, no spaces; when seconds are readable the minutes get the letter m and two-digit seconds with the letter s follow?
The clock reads 4h58
